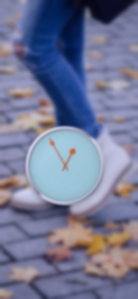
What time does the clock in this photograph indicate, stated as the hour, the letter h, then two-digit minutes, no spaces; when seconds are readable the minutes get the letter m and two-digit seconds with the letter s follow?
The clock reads 12h55
